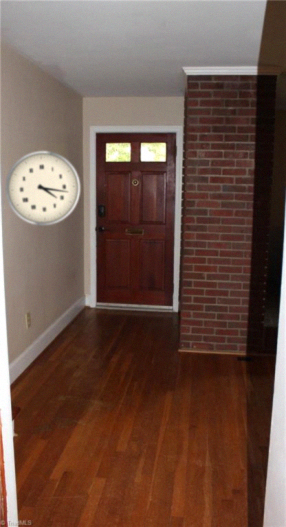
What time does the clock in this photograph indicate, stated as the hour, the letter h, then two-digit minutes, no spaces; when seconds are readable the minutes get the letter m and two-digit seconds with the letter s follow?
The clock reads 4h17
